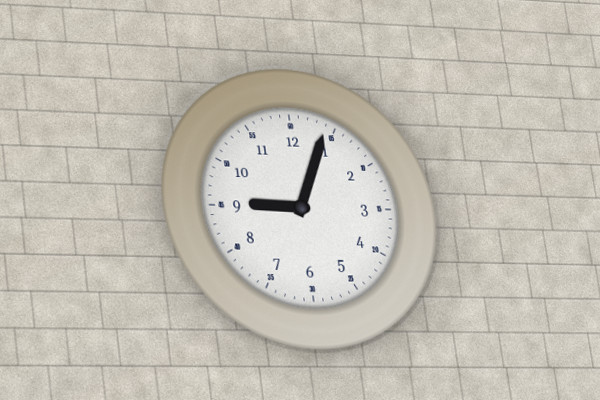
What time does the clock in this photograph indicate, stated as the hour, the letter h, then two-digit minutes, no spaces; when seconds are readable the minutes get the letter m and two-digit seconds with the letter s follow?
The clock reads 9h04
